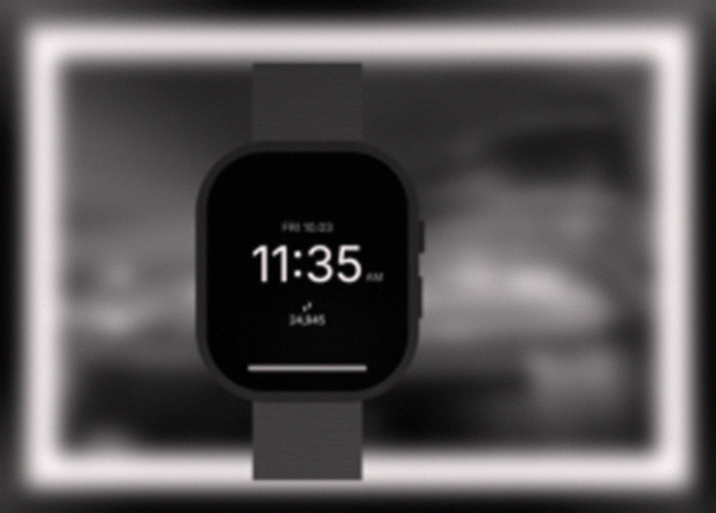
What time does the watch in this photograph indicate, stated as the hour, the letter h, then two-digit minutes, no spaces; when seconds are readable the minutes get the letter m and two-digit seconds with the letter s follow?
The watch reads 11h35
